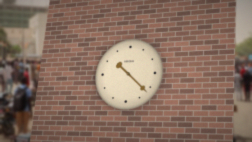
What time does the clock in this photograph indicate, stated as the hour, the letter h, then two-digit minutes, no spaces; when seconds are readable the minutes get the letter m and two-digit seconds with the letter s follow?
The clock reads 10h22
